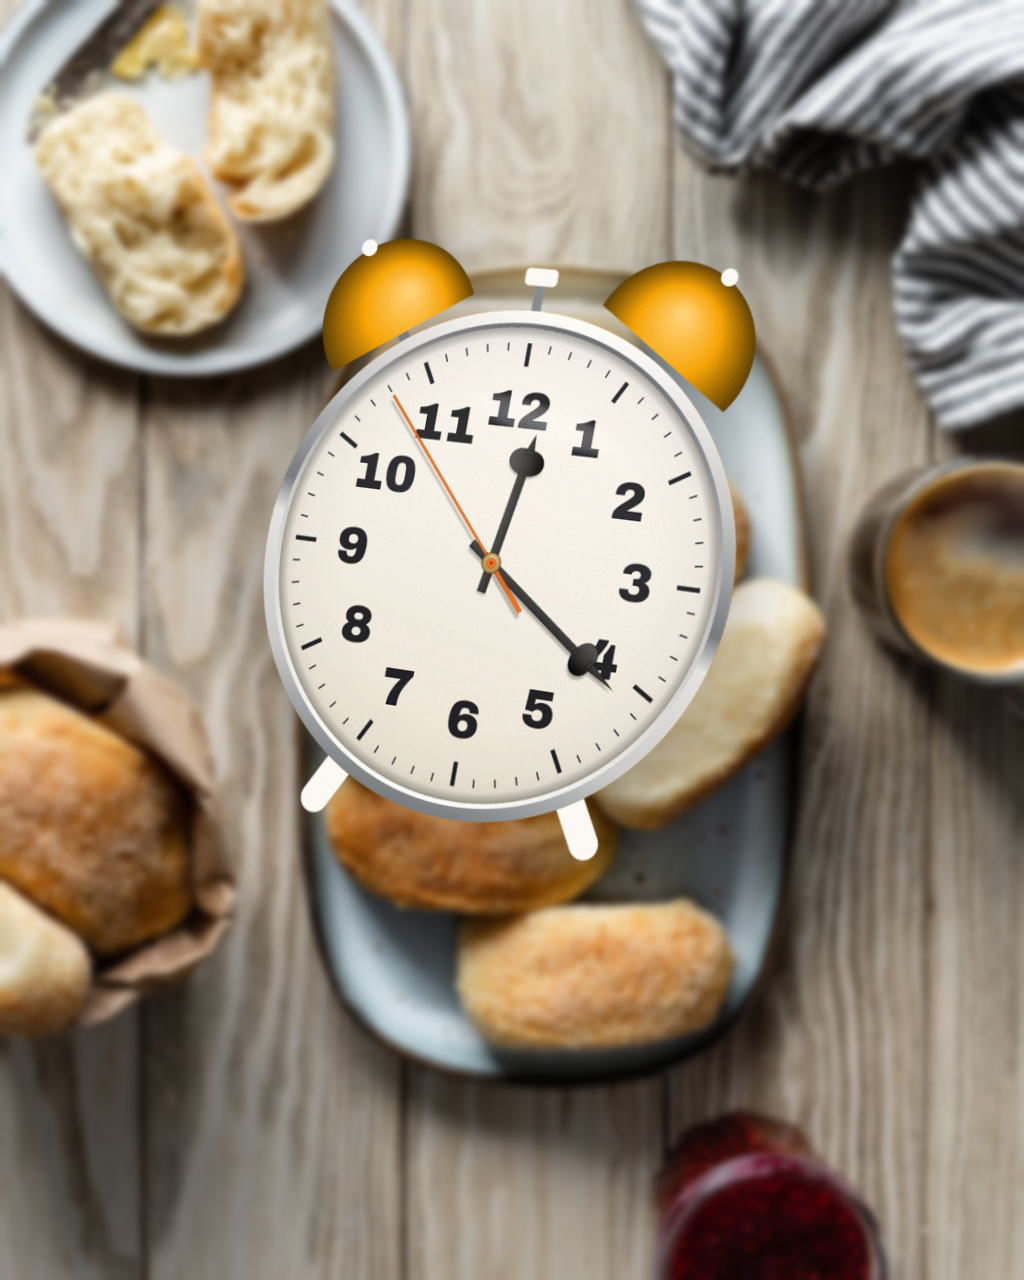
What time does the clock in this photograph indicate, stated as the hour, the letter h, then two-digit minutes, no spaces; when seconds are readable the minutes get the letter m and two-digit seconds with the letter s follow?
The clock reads 12h20m53s
